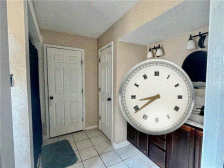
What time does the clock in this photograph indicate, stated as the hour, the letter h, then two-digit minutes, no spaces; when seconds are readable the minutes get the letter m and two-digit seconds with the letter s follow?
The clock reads 8h39
